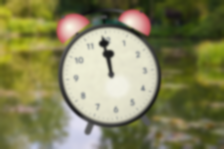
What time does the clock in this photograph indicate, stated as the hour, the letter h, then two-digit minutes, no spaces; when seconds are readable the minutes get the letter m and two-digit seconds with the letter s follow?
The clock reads 11h59
